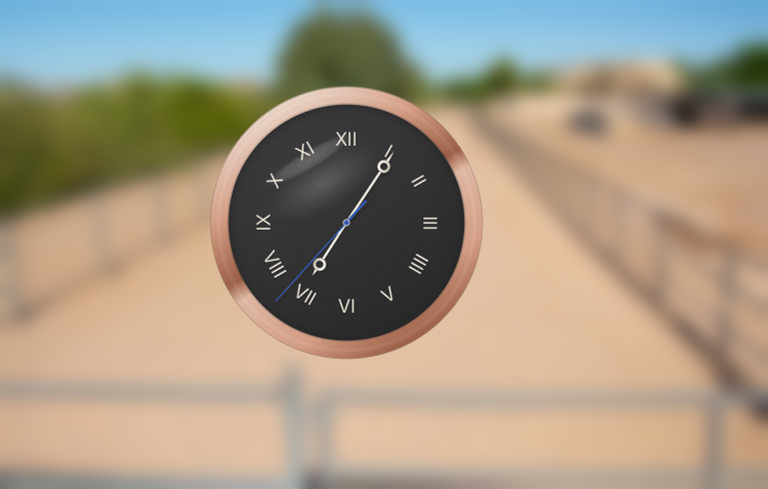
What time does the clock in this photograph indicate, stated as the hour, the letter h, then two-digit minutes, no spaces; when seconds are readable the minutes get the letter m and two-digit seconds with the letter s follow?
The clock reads 7h05m37s
